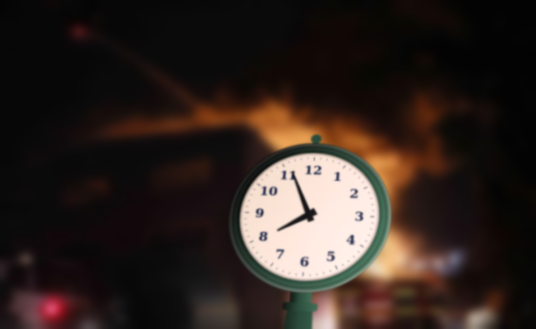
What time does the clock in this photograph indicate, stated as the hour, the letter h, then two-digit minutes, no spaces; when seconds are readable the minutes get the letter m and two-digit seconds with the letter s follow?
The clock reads 7h56
